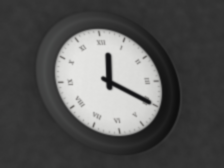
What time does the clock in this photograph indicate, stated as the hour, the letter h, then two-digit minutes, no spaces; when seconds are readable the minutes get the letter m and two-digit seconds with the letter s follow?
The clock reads 12h20
